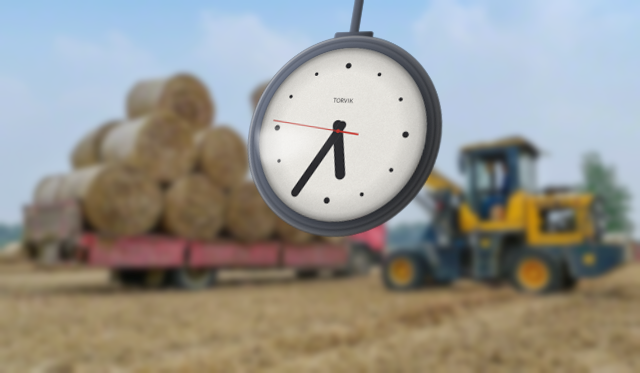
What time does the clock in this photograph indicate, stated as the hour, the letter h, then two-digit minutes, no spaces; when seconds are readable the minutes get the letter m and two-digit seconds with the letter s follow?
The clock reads 5h34m46s
